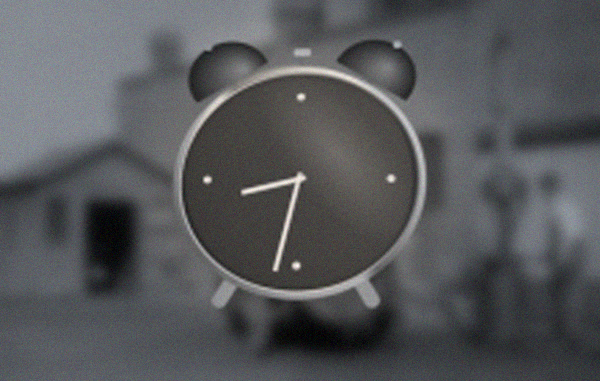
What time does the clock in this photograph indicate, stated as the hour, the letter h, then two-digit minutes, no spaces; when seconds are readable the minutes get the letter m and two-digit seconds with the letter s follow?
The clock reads 8h32
